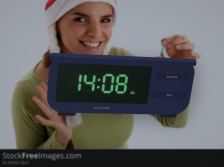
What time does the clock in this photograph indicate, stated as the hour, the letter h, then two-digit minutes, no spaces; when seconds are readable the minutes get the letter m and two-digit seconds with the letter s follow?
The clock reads 14h08
